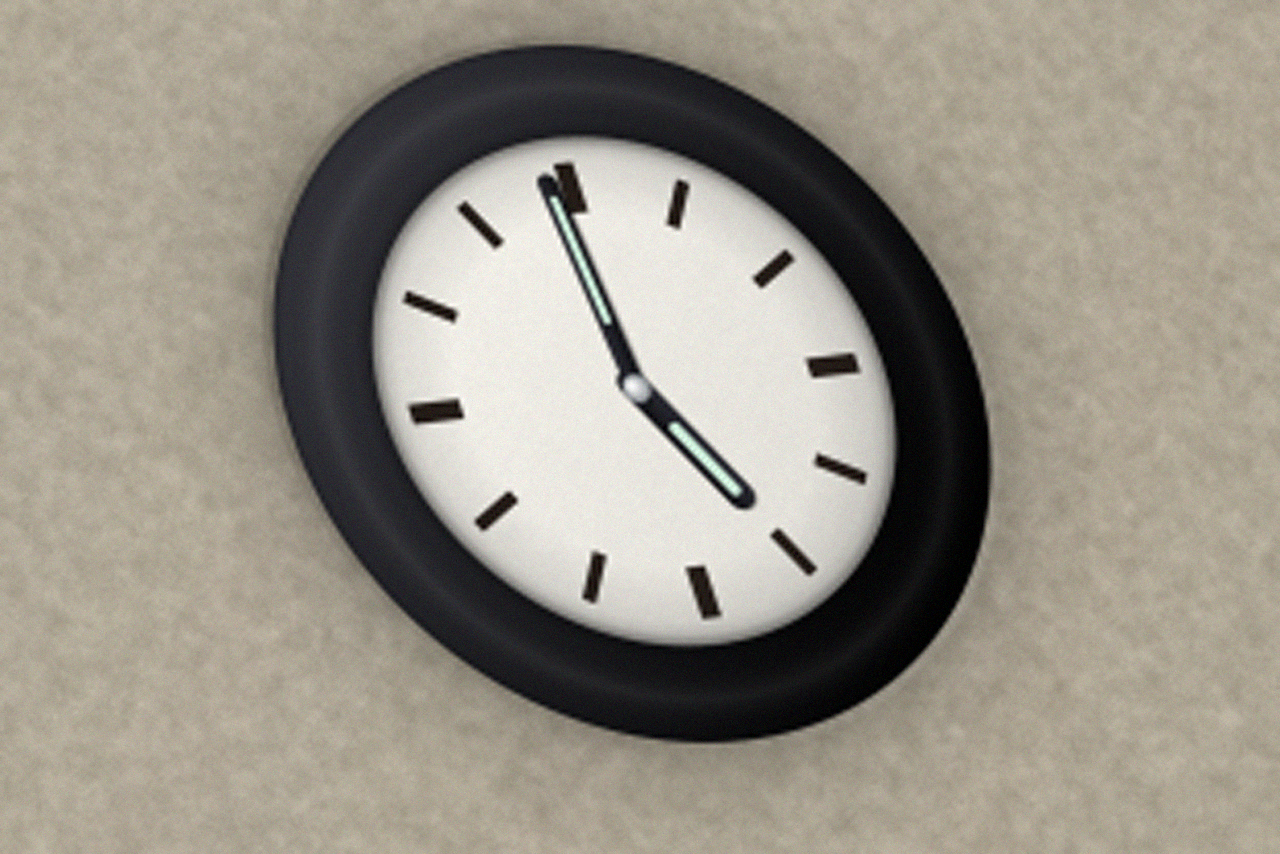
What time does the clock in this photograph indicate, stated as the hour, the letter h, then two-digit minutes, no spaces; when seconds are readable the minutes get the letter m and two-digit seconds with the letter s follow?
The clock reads 4h59
